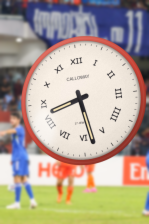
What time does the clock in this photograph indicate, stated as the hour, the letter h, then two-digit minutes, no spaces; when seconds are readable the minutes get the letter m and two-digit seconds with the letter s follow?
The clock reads 8h28
